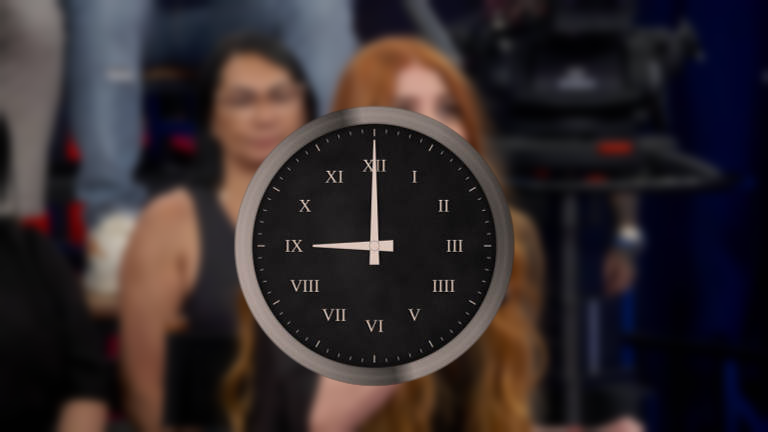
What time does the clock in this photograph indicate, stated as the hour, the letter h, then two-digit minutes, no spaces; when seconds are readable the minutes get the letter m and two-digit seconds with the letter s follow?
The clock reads 9h00
